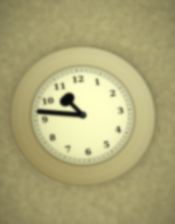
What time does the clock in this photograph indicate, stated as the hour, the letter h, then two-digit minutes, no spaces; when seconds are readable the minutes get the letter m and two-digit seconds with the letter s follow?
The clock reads 10h47
